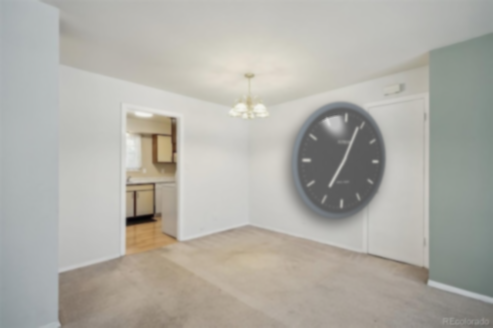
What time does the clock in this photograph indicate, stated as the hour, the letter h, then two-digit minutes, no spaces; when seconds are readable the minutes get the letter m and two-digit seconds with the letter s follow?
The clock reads 7h04
